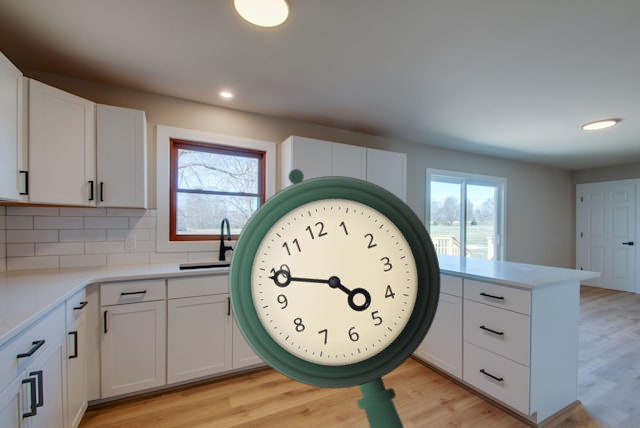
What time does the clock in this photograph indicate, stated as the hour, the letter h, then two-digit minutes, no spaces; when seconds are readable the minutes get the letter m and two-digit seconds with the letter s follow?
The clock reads 4h49
